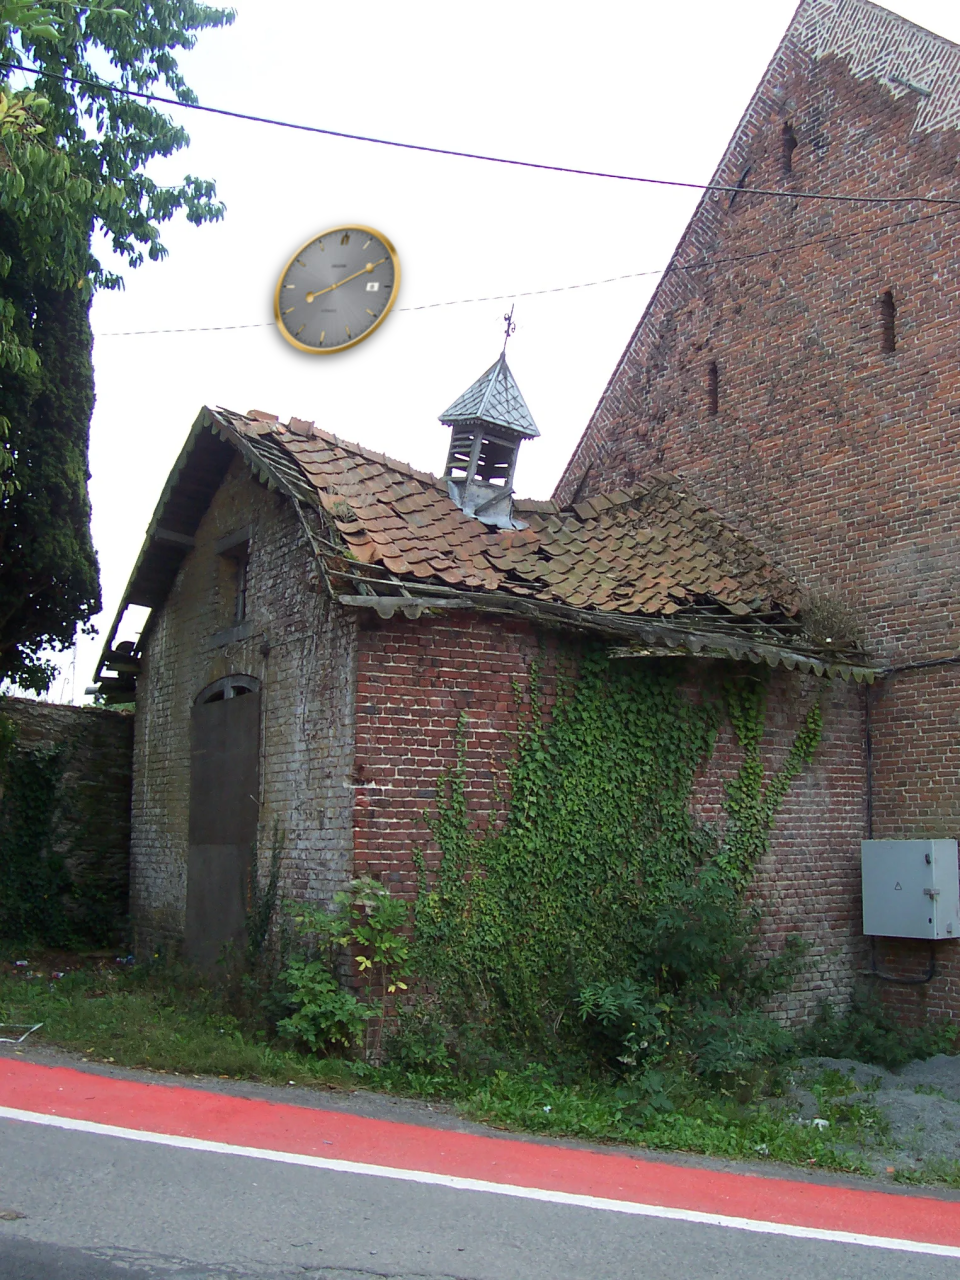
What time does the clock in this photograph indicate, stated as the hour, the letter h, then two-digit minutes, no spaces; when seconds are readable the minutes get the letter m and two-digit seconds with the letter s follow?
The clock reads 8h10
